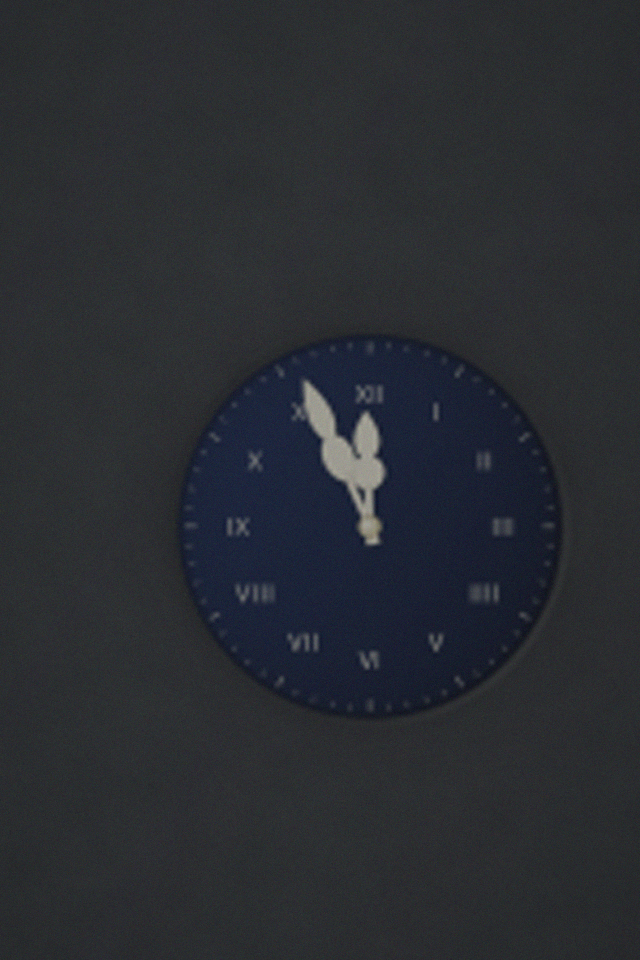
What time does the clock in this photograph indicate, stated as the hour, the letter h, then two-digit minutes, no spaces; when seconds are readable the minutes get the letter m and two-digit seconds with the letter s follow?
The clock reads 11h56
